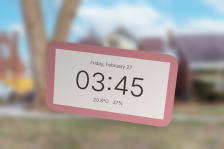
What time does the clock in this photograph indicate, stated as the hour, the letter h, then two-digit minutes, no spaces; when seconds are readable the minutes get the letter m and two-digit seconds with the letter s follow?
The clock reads 3h45
